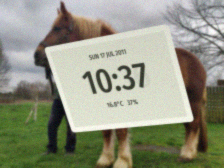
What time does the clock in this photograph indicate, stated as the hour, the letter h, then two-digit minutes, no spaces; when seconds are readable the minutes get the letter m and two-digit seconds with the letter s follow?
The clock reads 10h37
